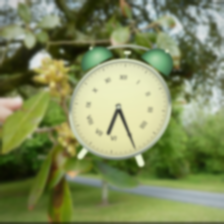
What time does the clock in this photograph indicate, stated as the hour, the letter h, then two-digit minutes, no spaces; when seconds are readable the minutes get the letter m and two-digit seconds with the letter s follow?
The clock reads 6h25
